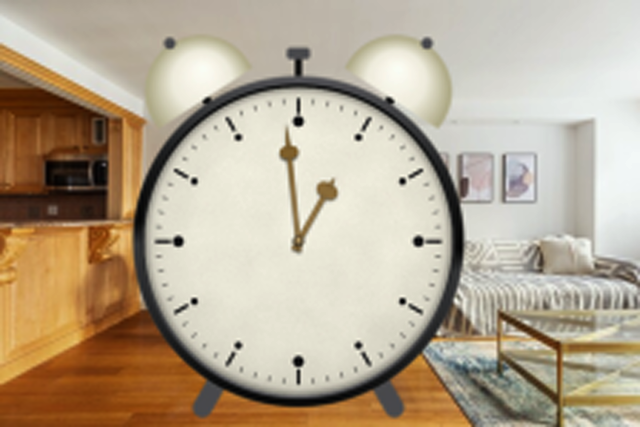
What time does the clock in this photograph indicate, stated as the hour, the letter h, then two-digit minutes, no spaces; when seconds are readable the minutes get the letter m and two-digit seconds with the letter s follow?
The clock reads 12h59
